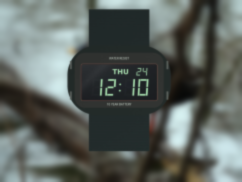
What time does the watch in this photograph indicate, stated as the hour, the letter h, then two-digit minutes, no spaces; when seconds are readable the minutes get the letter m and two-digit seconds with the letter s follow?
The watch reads 12h10
